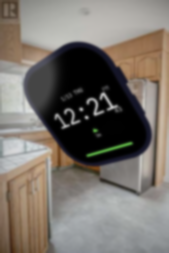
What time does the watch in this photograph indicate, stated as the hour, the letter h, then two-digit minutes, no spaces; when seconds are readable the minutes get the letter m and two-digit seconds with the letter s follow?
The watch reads 12h21
